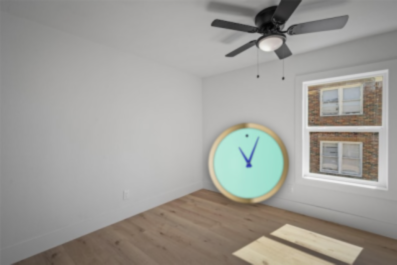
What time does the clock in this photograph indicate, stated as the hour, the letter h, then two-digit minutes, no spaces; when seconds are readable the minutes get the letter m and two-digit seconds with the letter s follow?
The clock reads 11h04
